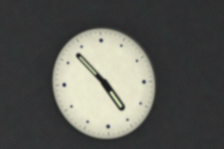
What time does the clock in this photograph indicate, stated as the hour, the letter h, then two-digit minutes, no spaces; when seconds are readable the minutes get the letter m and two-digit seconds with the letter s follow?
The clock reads 4h53
